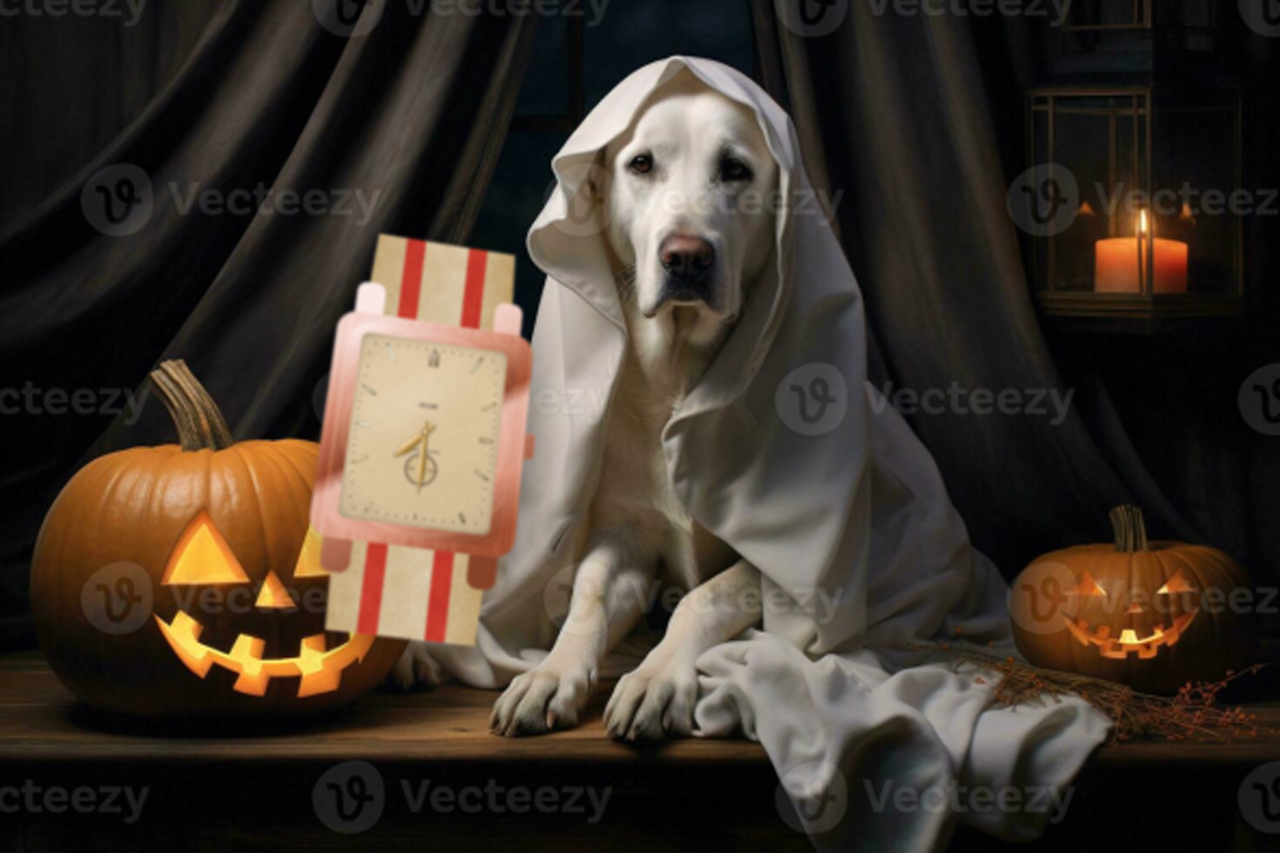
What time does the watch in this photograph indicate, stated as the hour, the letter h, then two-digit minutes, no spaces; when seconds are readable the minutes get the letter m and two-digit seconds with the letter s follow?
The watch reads 7h30
